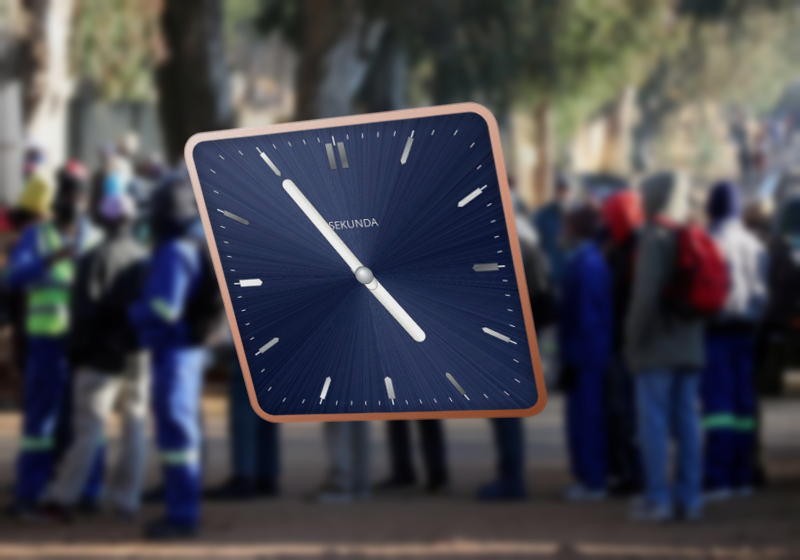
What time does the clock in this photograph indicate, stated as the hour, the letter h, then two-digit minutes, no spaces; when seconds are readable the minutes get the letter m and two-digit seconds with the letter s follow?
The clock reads 4h55
